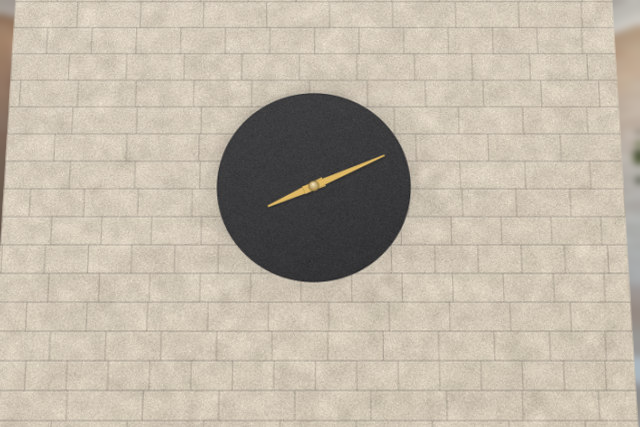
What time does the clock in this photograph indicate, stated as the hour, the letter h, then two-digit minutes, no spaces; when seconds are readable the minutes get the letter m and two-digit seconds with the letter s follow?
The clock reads 8h11
